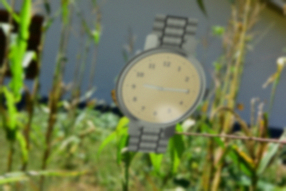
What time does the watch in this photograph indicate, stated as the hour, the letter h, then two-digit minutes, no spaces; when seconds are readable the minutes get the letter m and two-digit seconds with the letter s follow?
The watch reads 9h15
